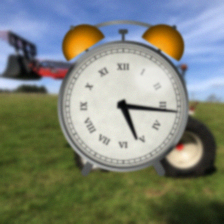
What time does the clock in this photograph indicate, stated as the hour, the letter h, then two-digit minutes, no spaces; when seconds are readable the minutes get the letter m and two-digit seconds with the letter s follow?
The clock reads 5h16
